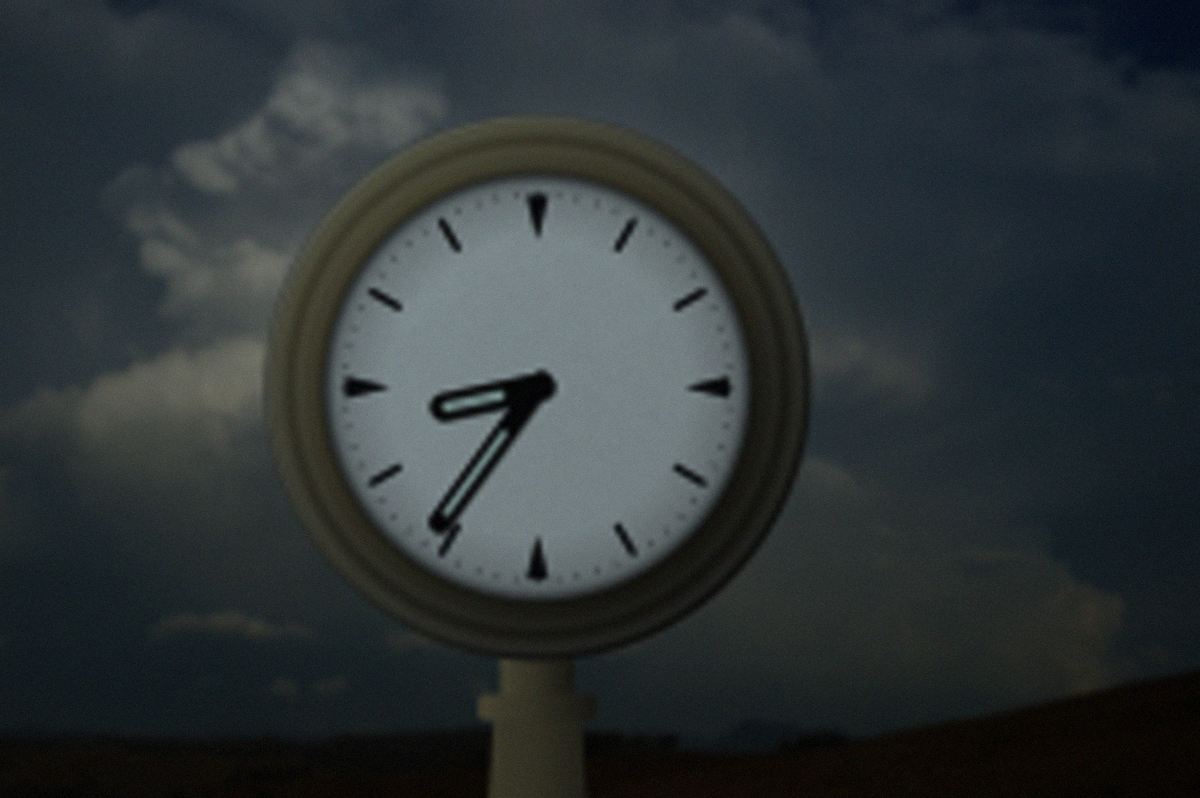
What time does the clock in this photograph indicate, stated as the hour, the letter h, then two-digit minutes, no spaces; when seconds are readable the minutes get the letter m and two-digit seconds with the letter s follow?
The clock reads 8h36
